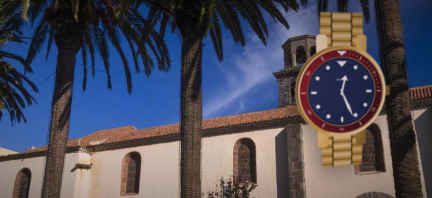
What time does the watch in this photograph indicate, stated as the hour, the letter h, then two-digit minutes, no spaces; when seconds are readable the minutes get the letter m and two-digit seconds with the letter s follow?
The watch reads 12h26
